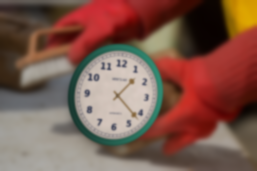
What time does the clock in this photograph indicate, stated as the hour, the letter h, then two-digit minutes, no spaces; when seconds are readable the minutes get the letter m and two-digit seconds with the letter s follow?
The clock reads 1h22
